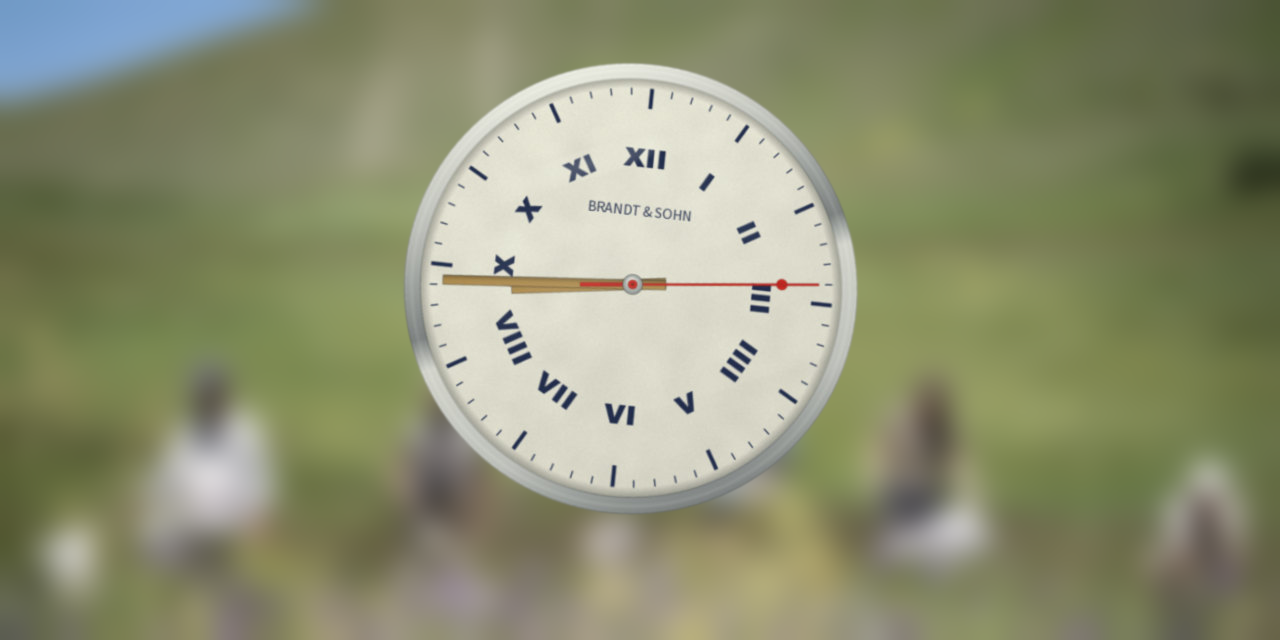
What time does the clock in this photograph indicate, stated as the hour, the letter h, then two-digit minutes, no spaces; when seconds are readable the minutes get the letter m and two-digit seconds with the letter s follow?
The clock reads 8h44m14s
